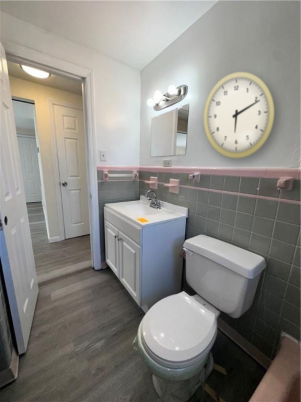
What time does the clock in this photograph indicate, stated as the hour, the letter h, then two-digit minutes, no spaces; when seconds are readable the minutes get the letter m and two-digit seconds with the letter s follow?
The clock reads 6h11
